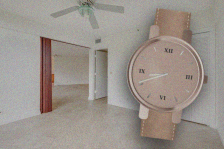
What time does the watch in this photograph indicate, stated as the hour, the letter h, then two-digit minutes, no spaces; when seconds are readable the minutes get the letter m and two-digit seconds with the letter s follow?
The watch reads 8h41
